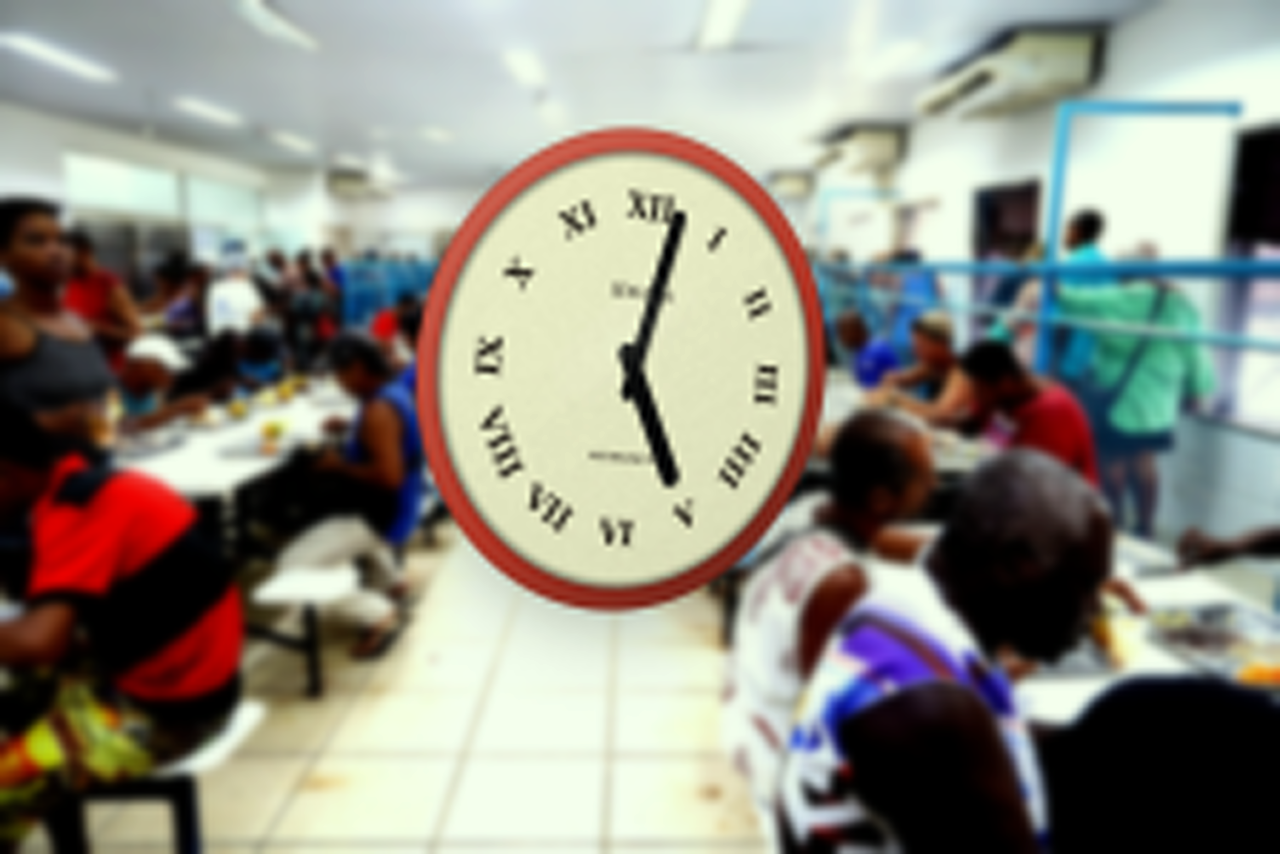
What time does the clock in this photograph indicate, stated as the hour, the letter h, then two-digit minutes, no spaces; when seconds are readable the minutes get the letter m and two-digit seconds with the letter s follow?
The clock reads 5h02
